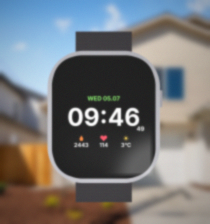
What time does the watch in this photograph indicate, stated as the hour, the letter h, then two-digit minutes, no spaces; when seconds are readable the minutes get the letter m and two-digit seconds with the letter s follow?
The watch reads 9h46
